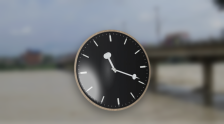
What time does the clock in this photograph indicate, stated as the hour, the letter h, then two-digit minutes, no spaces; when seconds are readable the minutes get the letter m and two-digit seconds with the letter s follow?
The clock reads 11h19
